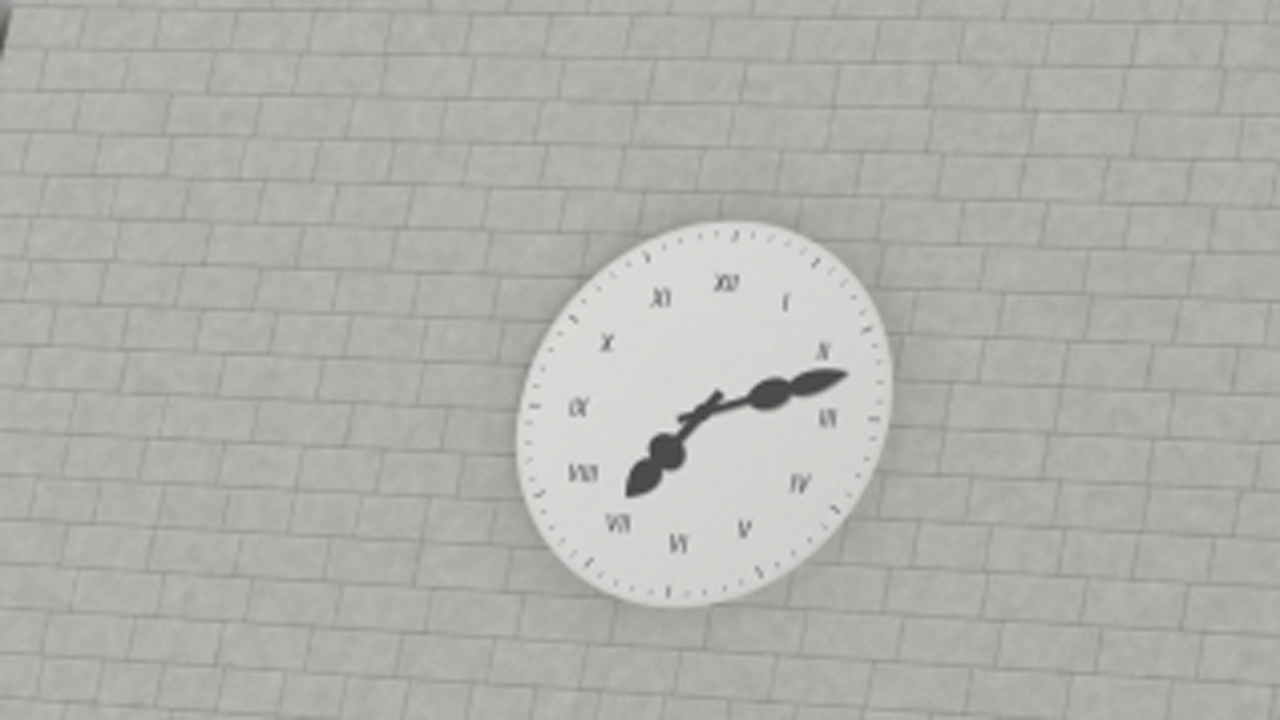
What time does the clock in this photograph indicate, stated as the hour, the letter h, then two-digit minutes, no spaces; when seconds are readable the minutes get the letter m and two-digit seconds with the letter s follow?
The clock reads 7h12
